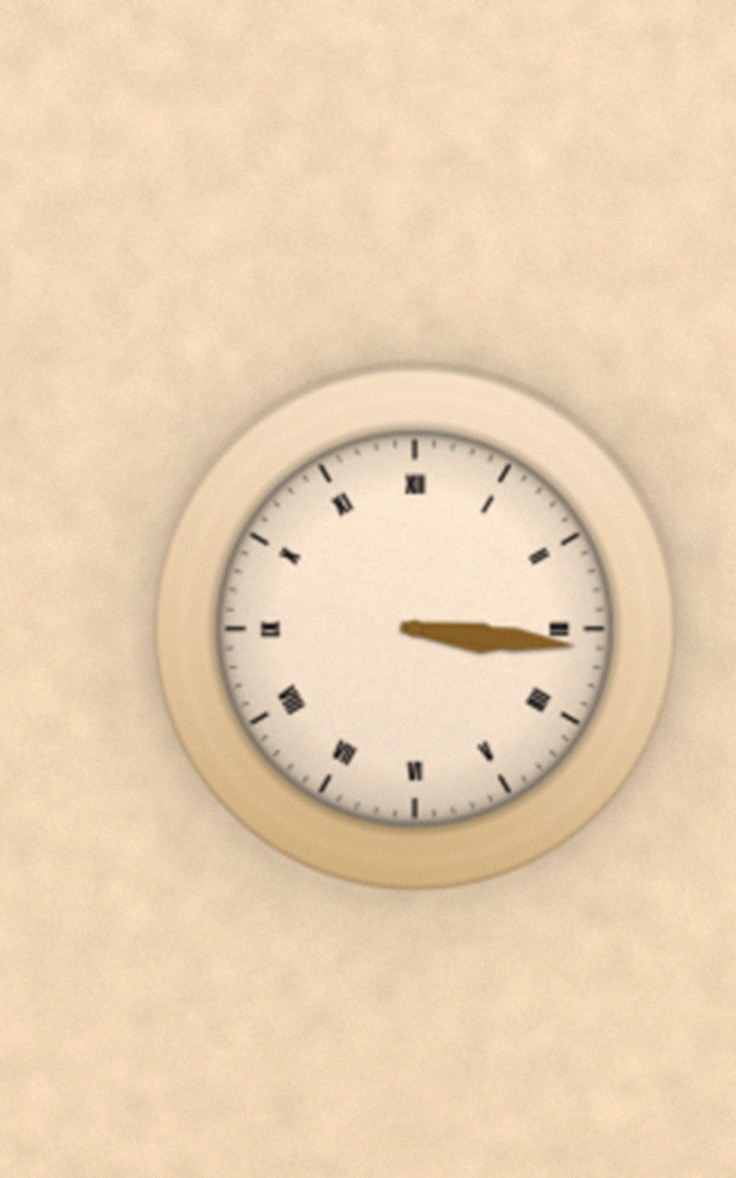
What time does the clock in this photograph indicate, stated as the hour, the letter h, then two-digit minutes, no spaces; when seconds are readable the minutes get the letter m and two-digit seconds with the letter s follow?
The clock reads 3h16
